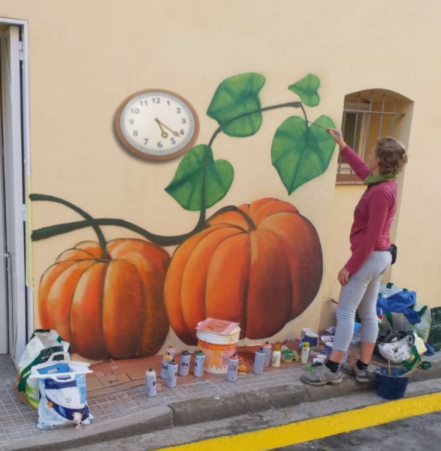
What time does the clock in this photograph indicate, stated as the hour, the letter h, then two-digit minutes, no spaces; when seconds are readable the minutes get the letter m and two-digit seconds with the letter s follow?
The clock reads 5h22
